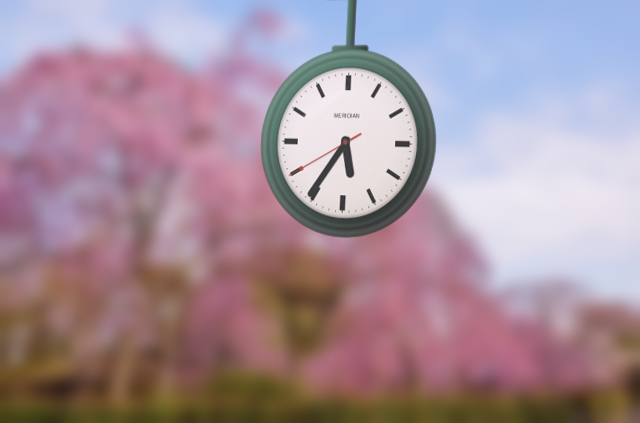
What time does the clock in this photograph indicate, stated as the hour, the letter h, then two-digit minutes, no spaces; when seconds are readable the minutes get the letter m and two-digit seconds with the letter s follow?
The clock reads 5h35m40s
